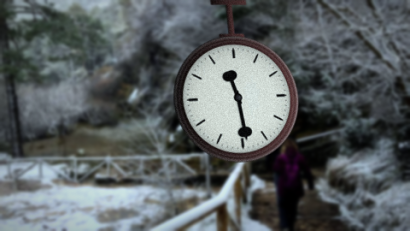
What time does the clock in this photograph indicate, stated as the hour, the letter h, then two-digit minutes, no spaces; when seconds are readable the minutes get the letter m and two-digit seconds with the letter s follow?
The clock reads 11h29
